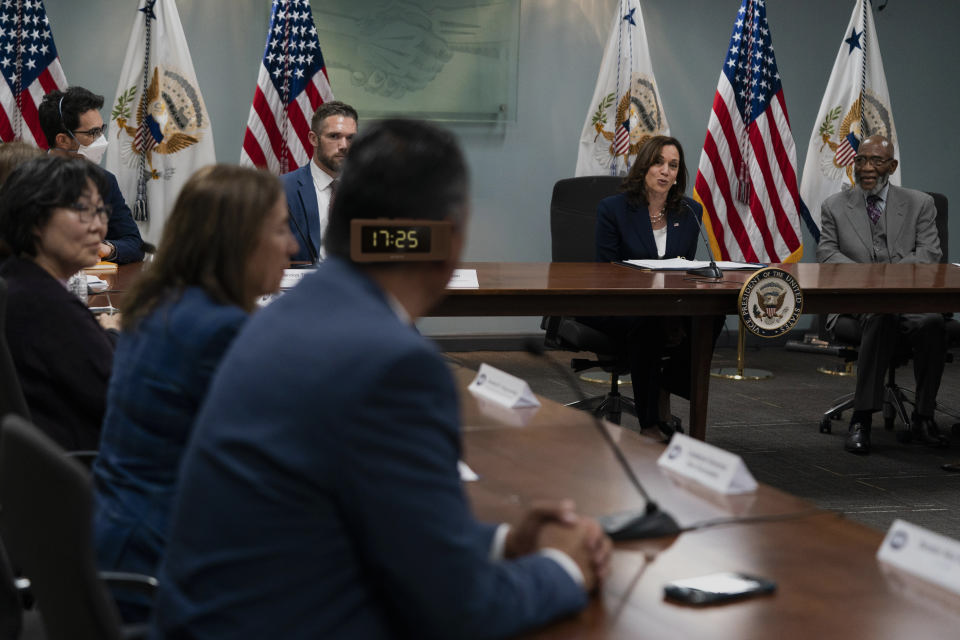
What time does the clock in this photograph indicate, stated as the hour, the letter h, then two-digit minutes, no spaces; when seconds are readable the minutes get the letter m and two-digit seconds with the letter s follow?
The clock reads 17h25
